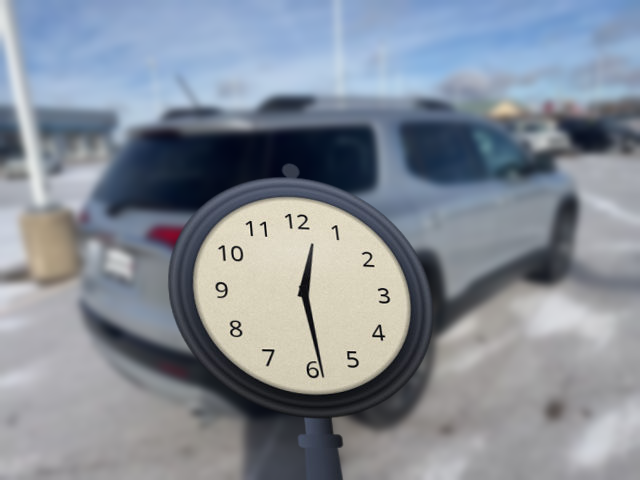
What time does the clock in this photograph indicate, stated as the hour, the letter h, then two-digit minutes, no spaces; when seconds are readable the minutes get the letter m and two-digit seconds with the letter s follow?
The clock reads 12h29
